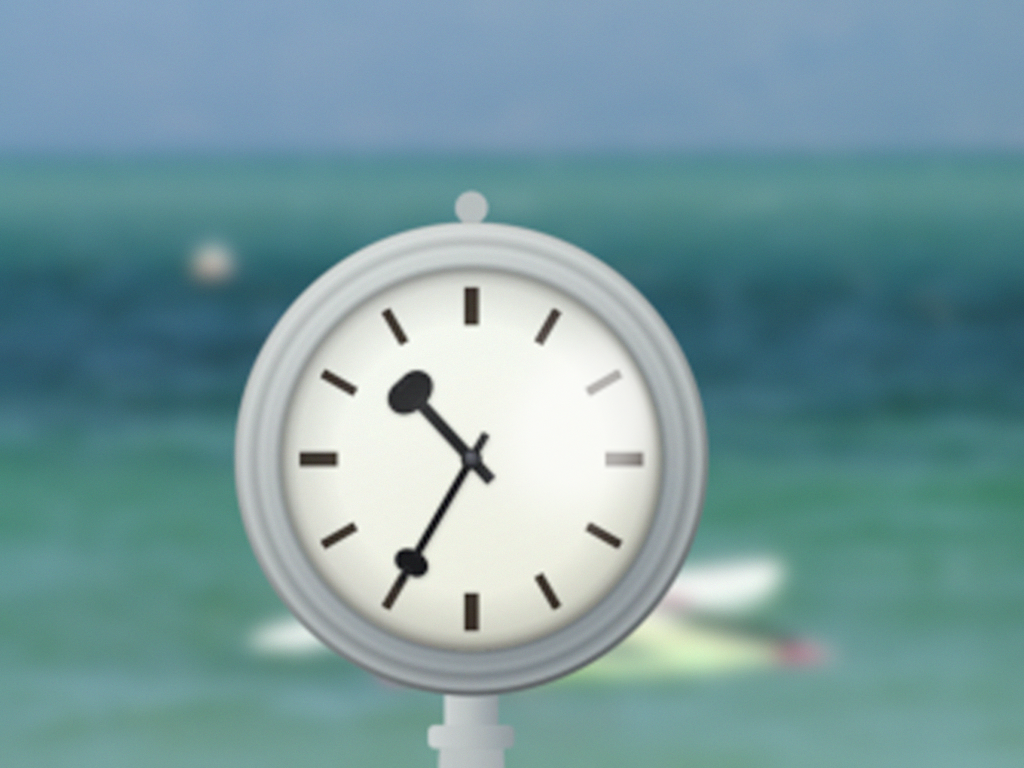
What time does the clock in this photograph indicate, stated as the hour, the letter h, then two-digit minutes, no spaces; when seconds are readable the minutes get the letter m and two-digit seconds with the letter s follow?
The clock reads 10h35
